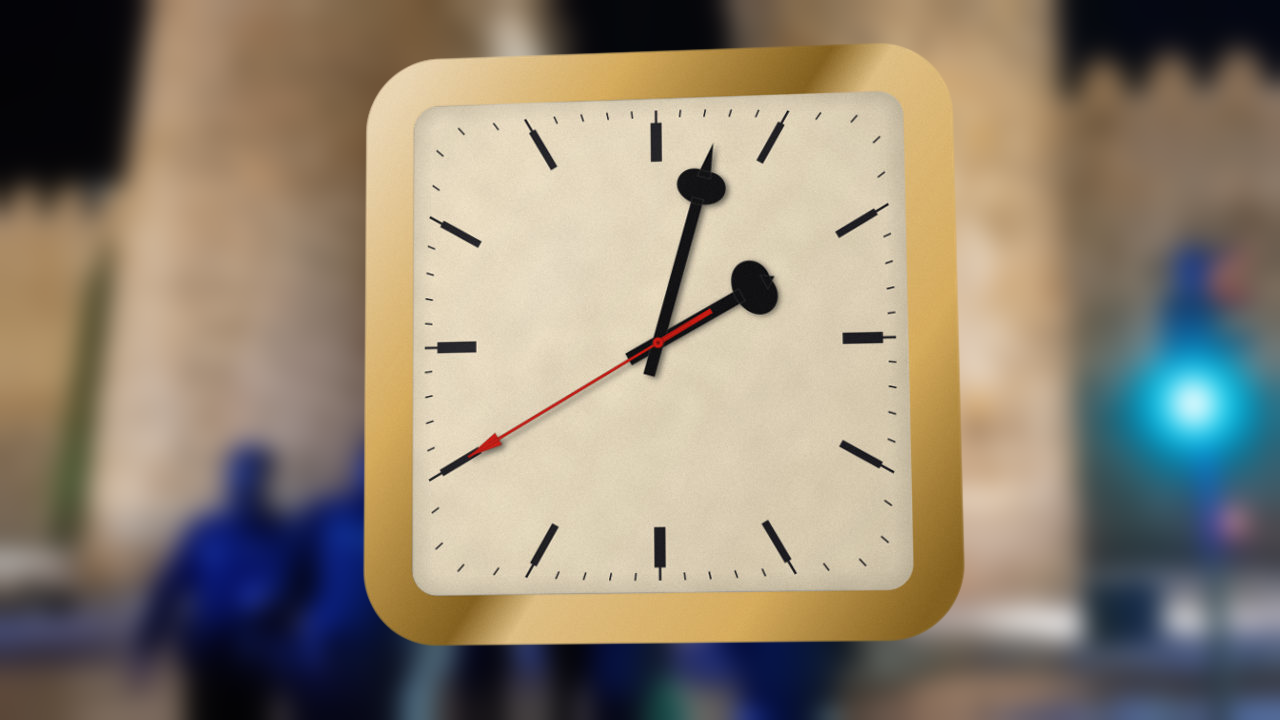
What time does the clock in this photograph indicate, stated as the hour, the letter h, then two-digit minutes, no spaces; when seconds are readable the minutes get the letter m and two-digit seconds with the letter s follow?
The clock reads 2h02m40s
